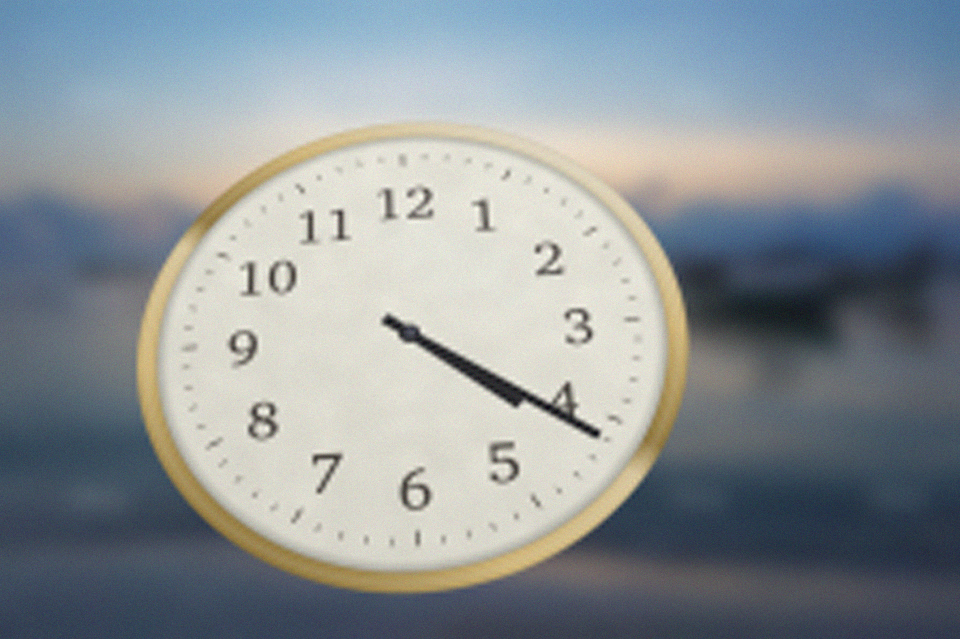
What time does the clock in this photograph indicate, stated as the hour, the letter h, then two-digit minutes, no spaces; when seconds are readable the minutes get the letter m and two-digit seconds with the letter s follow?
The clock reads 4h21
